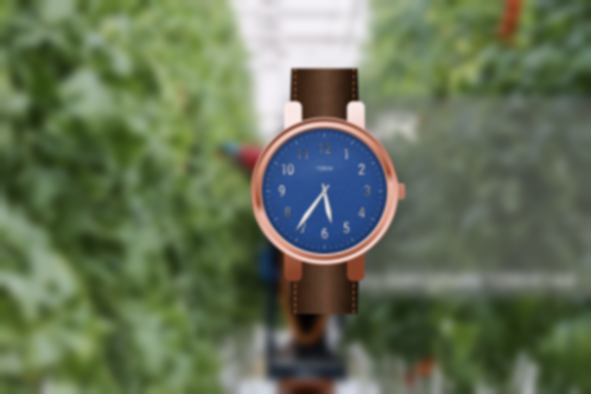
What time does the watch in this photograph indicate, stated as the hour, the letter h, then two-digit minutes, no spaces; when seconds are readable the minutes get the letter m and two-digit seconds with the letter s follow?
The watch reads 5h36
